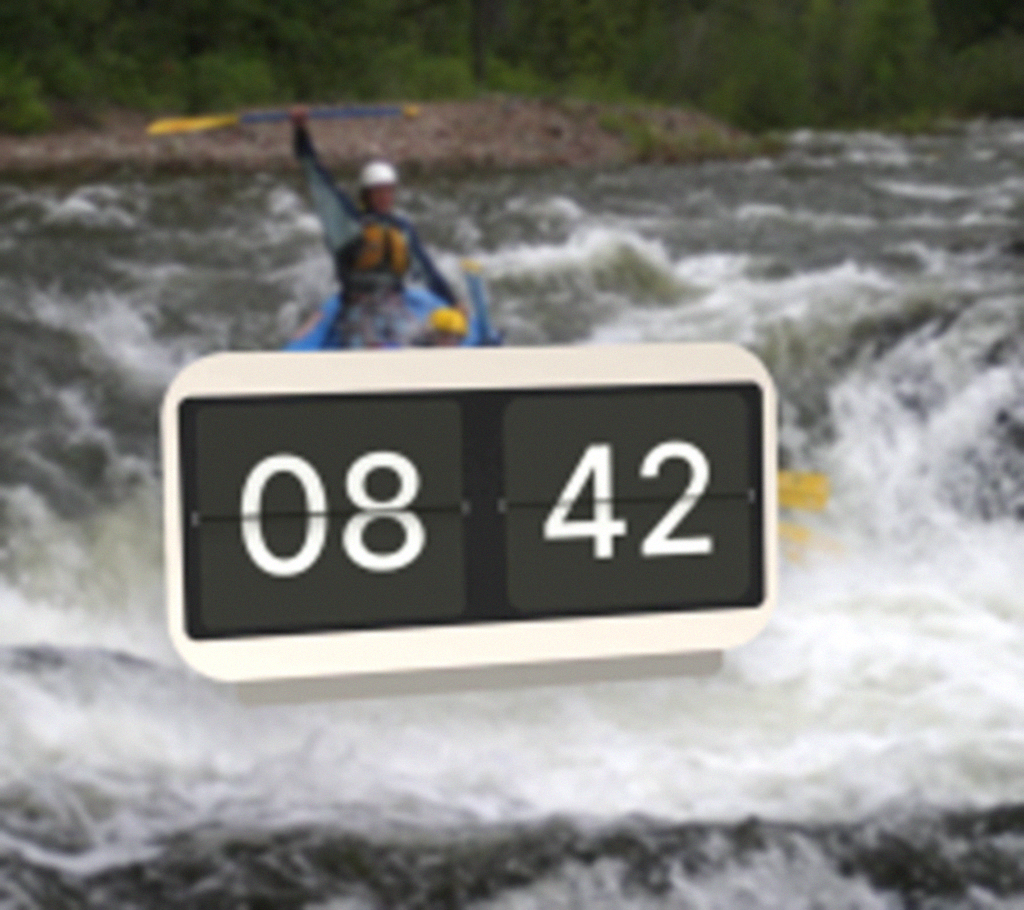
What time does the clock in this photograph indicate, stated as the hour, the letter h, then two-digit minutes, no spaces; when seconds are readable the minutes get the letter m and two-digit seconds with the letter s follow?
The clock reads 8h42
